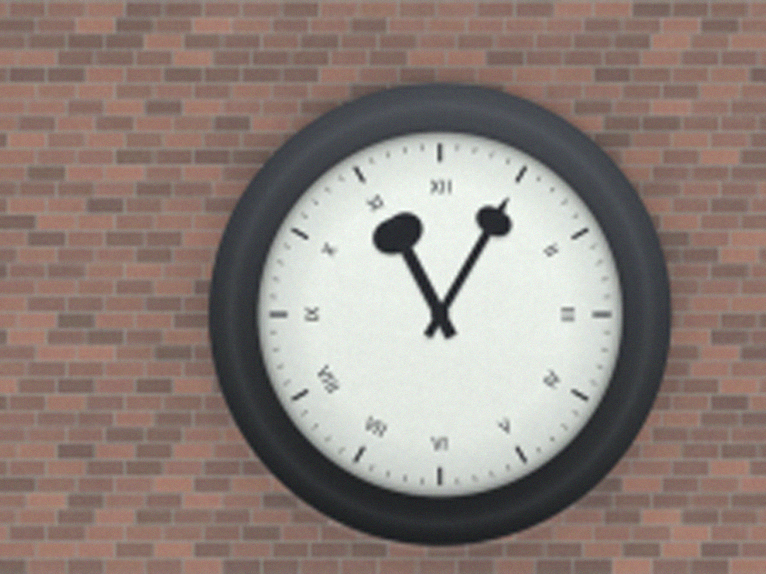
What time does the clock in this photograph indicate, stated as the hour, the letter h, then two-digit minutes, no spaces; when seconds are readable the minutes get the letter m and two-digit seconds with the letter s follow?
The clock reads 11h05
